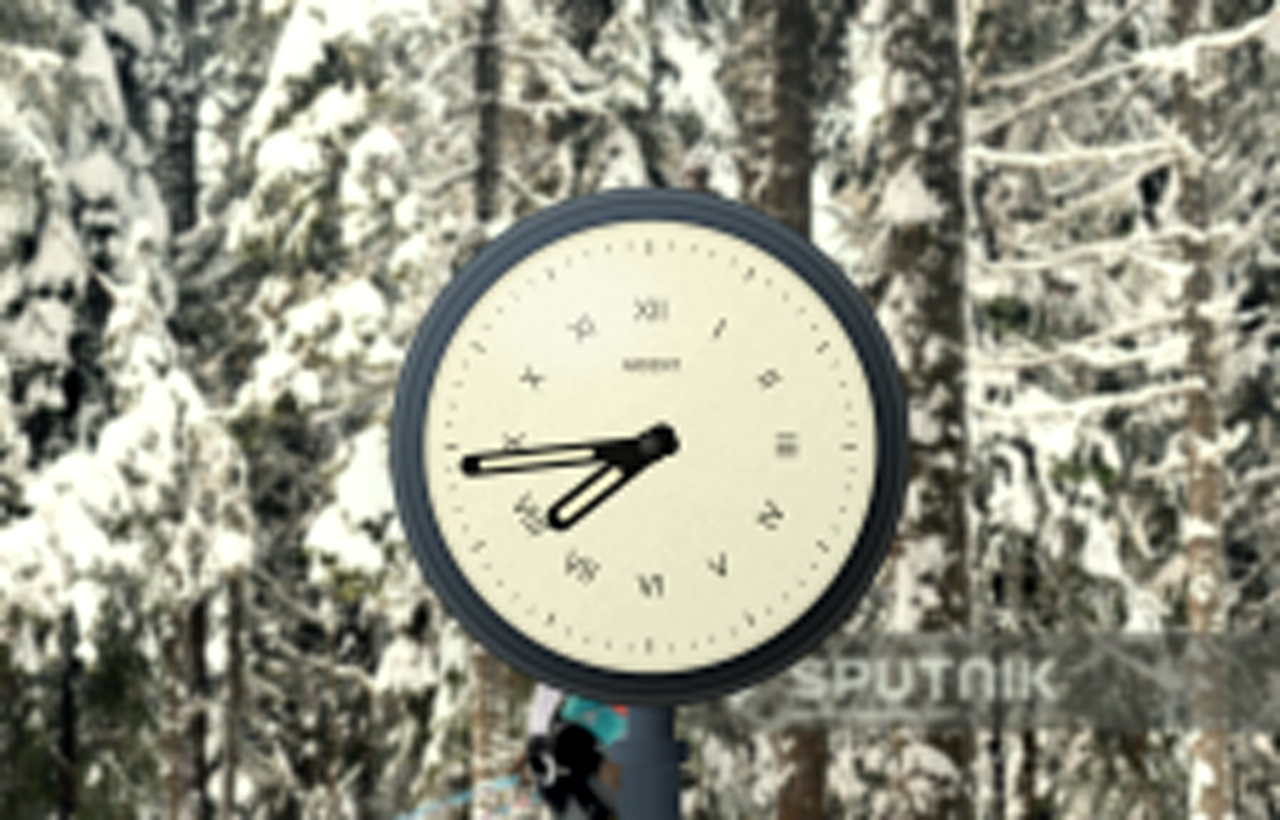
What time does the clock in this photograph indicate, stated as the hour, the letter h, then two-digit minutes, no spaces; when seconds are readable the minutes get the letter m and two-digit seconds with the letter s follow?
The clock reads 7h44
